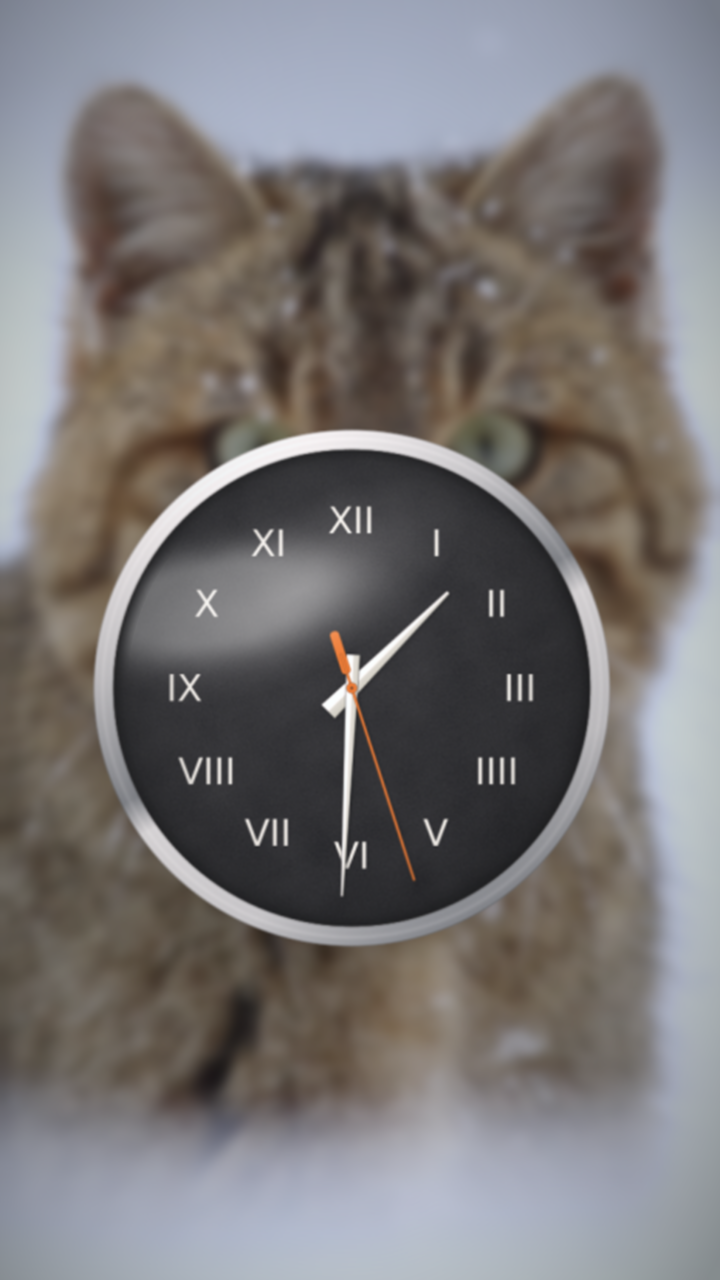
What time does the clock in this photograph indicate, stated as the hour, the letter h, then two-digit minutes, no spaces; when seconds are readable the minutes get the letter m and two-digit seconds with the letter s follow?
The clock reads 1h30m27s
